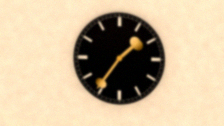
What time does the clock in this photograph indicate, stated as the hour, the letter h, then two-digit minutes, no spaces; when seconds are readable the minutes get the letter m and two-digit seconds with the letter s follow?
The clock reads 1h36
